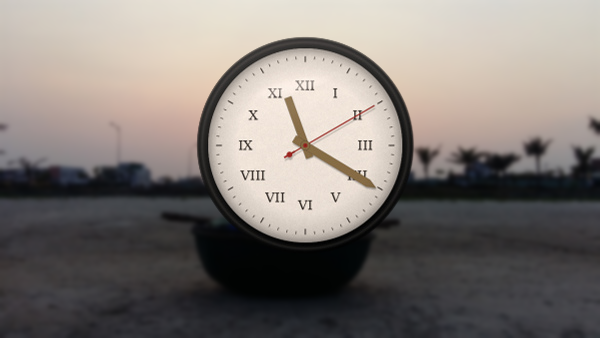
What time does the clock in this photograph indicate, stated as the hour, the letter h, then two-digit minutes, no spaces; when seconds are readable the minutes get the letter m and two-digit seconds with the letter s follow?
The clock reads 11h20m10s
